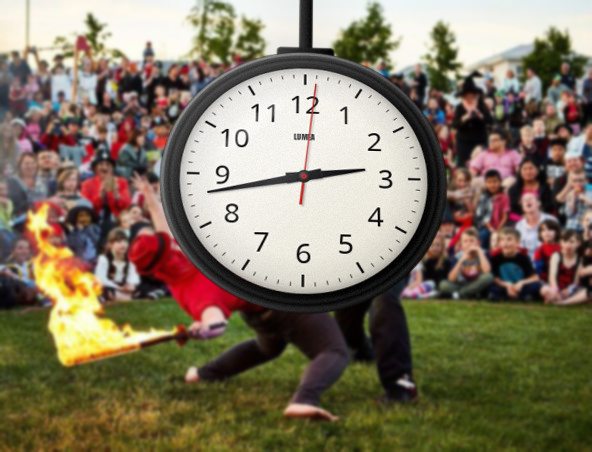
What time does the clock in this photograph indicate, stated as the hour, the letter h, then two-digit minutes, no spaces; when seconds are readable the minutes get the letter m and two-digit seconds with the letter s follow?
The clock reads 2h43m01s
